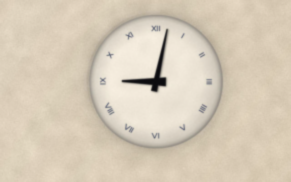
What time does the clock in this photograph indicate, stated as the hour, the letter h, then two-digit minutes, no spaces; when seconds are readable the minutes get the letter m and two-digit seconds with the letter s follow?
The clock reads 9h02
